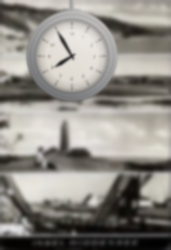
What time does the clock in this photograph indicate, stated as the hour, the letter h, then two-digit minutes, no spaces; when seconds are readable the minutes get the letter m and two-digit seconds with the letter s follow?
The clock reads 7h55
